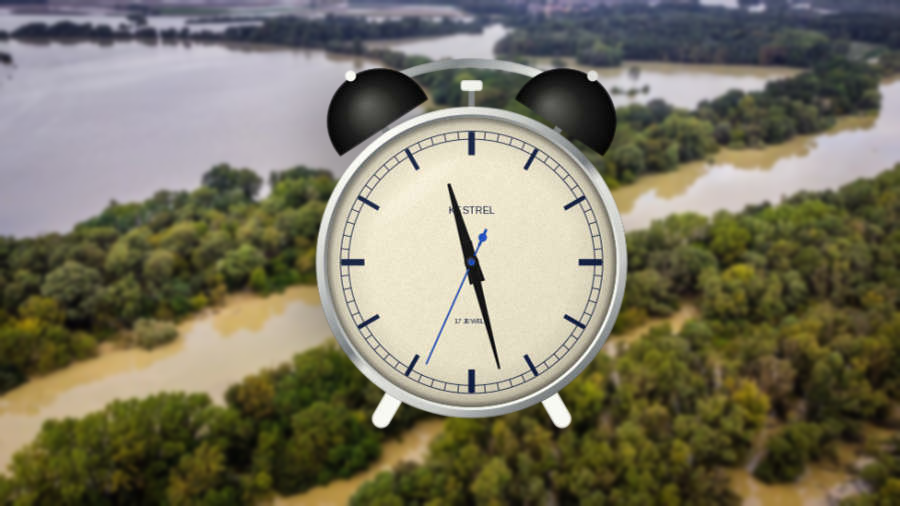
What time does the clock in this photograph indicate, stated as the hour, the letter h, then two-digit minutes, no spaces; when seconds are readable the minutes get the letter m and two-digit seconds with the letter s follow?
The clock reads 11h27m34s
